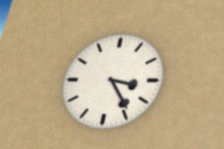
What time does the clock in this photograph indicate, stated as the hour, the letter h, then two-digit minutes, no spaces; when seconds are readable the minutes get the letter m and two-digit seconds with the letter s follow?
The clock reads 3h24
